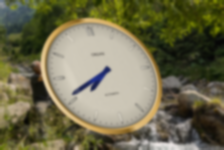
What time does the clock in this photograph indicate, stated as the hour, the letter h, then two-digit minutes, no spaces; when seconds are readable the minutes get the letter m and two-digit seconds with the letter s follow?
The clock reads 7h41
